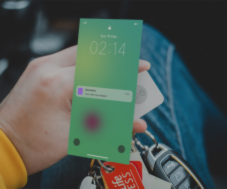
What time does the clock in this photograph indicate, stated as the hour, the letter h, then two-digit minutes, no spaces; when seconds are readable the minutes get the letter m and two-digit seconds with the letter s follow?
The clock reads 2h14
